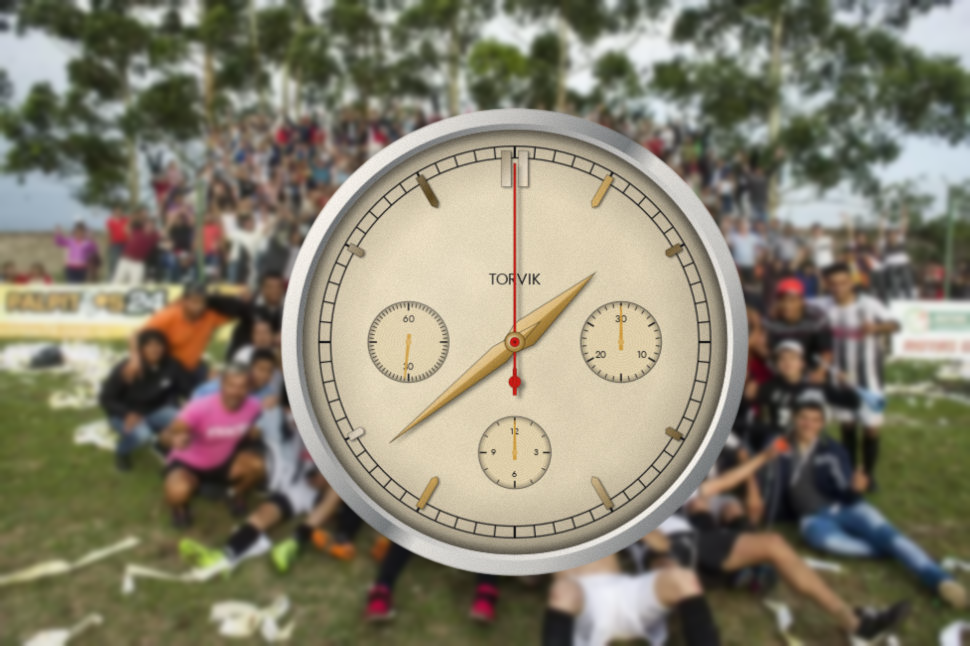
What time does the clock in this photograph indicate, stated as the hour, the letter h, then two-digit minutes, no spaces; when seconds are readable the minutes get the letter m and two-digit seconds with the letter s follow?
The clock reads 1h38m31s
